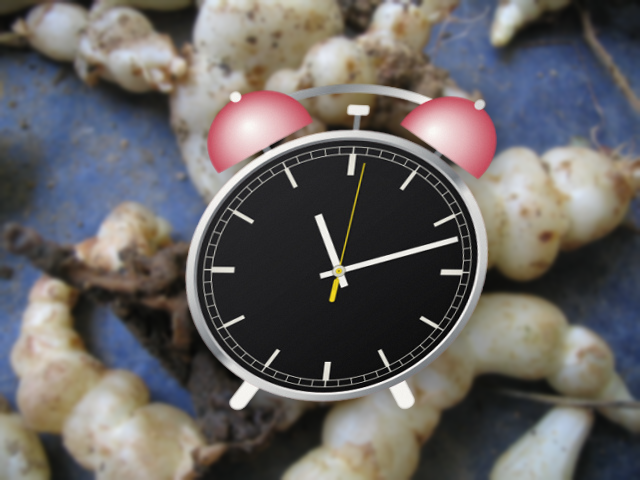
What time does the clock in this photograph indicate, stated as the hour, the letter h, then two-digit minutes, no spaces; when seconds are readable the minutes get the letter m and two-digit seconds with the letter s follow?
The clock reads 11h12m01s
